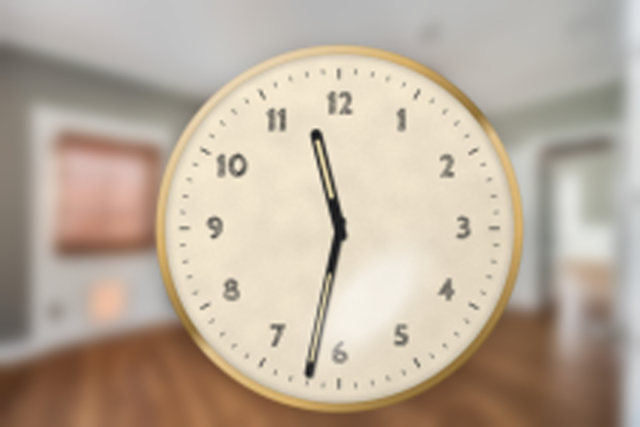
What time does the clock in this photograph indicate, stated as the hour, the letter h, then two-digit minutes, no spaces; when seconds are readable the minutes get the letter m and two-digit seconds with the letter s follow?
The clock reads 11h32
